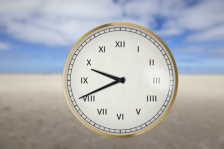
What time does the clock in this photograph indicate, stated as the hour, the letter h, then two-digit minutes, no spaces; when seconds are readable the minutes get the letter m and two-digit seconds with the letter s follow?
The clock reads 9h41
